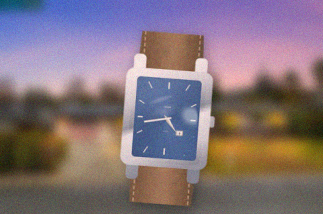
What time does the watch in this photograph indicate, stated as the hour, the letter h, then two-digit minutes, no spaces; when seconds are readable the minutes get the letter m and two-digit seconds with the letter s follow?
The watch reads 4h43
